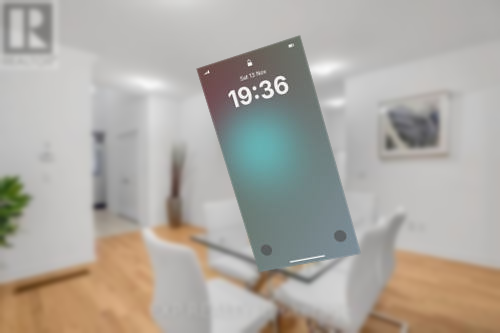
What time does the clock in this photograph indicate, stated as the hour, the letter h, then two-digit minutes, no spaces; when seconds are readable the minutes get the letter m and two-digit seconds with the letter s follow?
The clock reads 19h36
